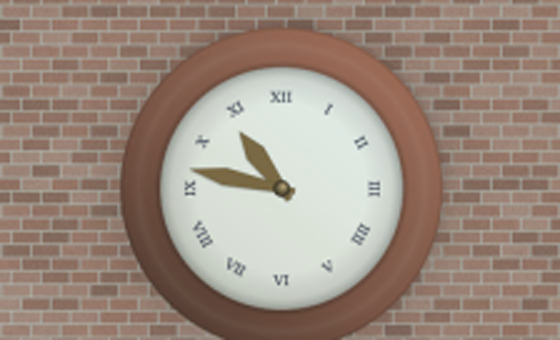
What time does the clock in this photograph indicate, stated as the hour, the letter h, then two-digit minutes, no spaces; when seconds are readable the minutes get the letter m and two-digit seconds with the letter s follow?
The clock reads 10h47
